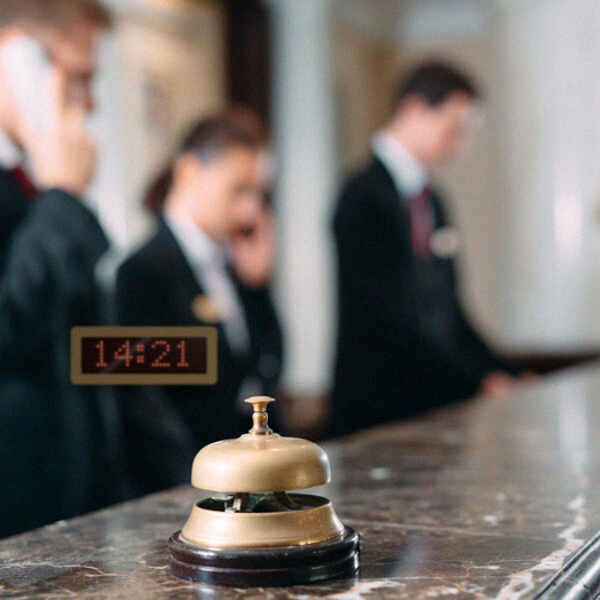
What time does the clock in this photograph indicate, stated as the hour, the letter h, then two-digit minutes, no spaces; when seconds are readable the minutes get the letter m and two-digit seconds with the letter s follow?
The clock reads 14h21
